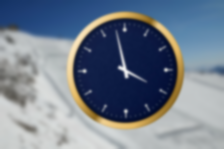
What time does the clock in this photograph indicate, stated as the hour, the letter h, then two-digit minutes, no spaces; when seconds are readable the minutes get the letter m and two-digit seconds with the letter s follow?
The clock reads 3h58
